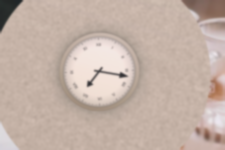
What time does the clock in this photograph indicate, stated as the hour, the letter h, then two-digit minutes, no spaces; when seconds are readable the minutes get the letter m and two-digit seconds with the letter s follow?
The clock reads 7h17
